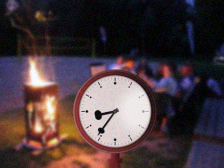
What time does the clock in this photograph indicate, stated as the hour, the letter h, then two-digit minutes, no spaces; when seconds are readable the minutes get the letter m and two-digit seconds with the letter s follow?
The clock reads 8h36
